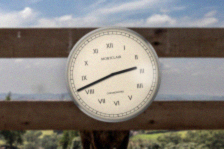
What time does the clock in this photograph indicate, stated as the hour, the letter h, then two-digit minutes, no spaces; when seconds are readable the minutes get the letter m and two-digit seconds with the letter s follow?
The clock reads 2h42
